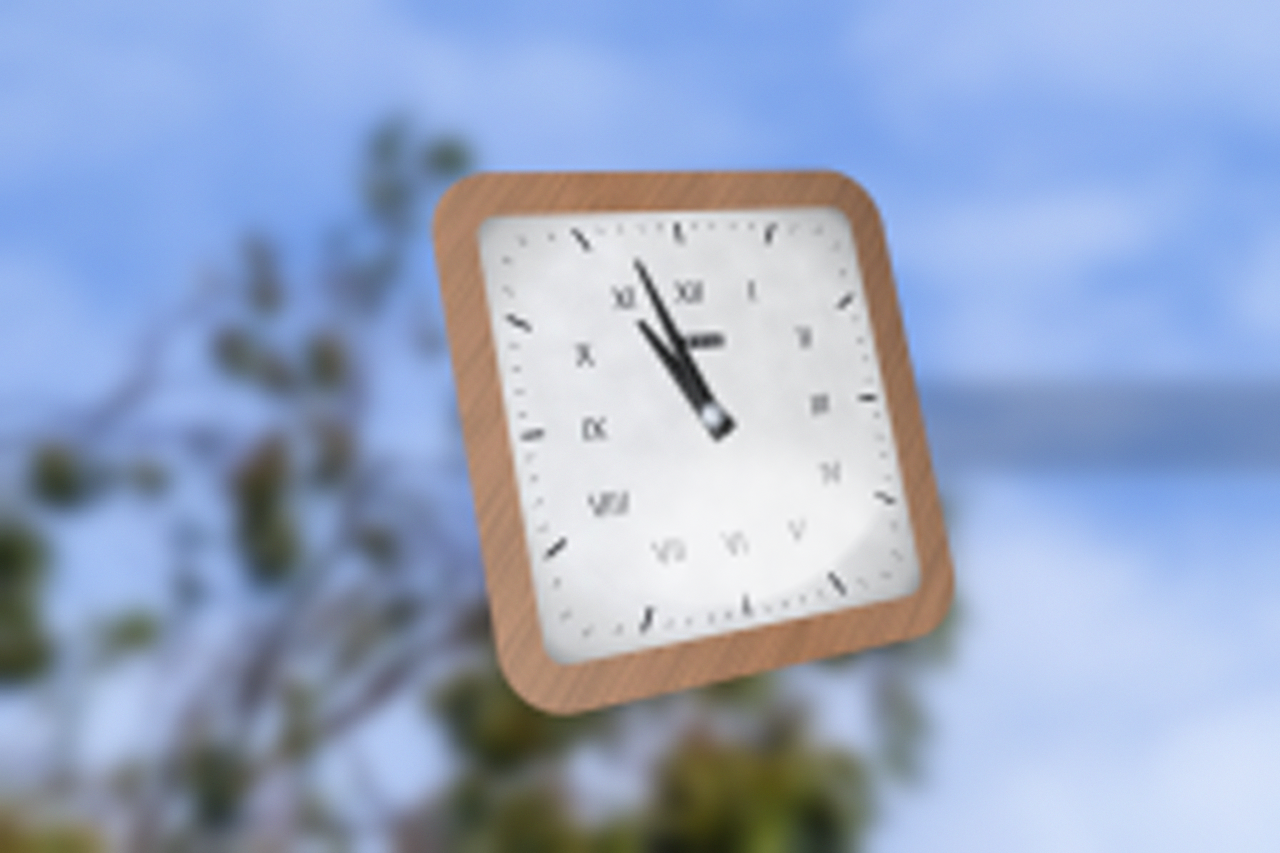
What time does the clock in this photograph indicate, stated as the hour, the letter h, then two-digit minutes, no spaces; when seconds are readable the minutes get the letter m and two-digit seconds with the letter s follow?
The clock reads 10h57
